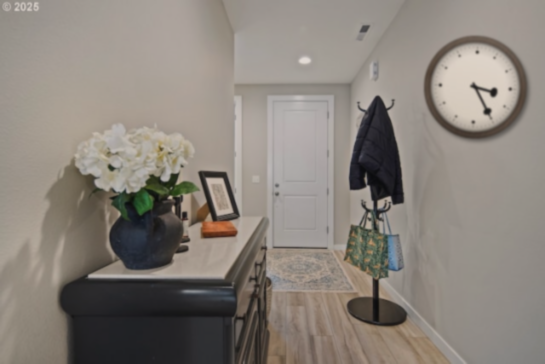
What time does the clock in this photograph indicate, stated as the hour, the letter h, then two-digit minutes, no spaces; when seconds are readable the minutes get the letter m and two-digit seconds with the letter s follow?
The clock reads 3h25
